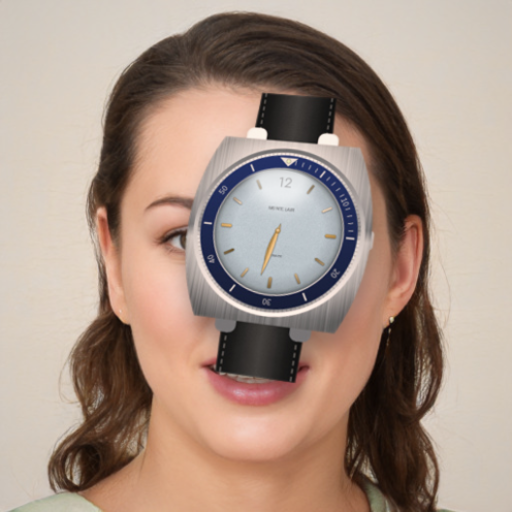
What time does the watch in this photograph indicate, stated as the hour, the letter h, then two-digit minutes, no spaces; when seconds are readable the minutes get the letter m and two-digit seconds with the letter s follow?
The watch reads 6h32
